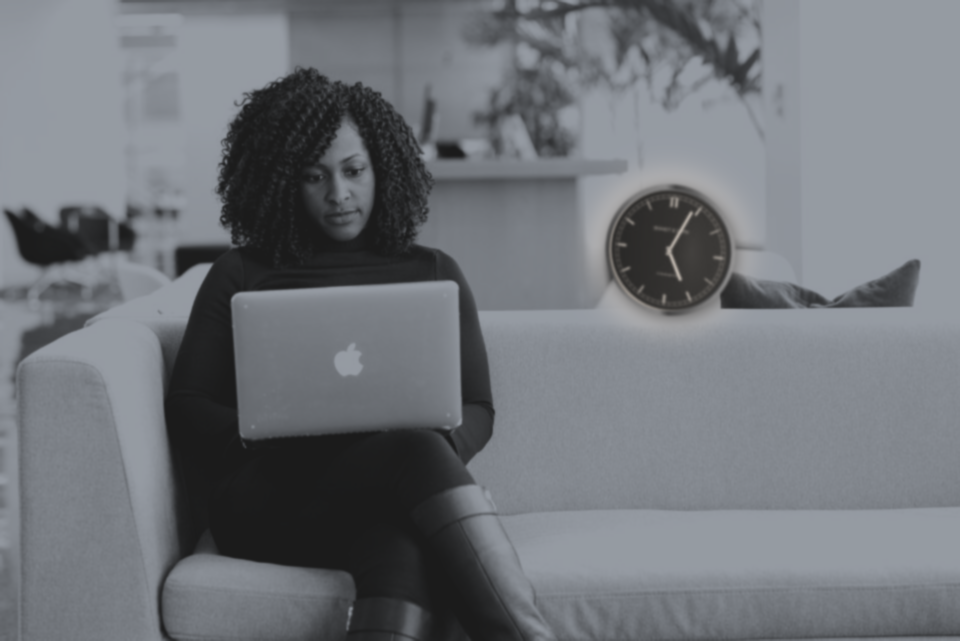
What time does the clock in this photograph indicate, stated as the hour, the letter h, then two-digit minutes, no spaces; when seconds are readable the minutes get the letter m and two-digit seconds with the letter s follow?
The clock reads 5h04
